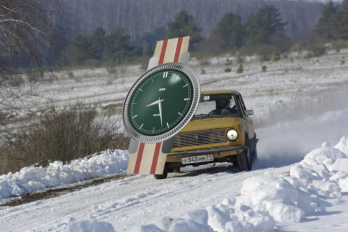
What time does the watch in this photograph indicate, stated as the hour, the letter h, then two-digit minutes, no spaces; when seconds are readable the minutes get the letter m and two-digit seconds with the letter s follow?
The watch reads 8h27
